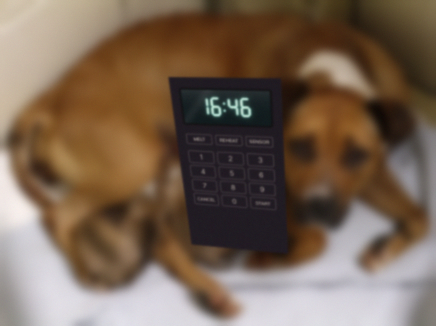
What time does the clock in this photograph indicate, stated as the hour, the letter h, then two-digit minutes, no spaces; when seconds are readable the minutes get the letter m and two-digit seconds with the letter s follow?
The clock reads 16h46
